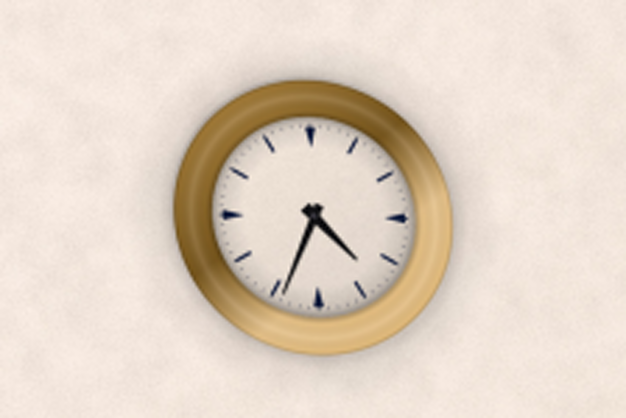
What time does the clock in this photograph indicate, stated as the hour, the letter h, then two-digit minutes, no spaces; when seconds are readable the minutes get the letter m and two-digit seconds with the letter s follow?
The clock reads 4h34
